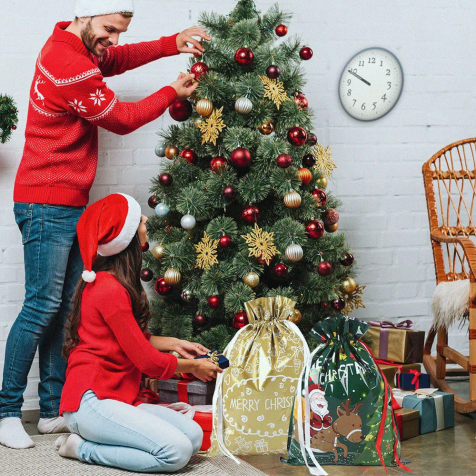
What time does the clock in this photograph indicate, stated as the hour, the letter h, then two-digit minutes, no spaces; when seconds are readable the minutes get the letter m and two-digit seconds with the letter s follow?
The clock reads 9h49
